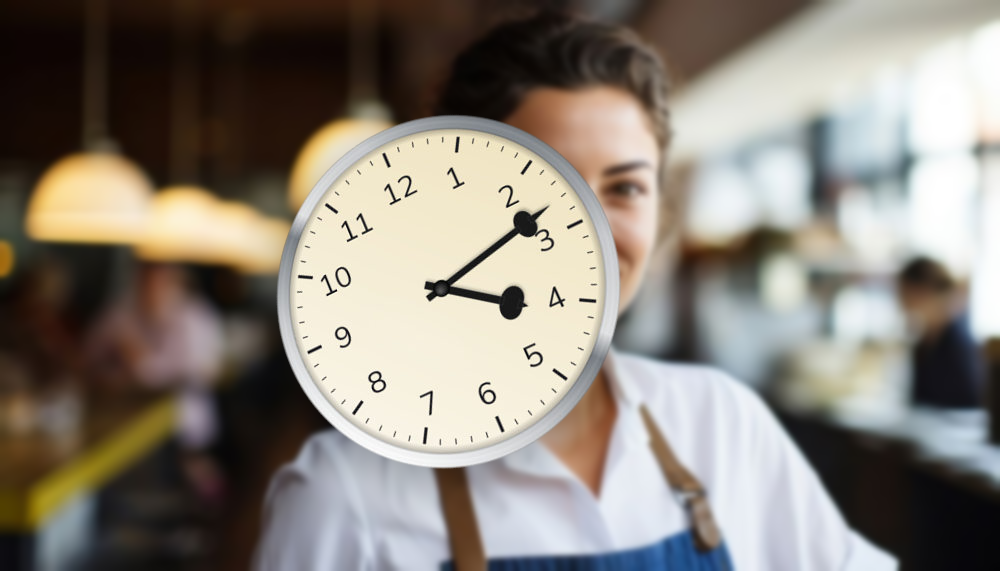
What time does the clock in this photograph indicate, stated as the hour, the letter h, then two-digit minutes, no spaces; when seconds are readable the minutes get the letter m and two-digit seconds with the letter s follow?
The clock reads 4h13
